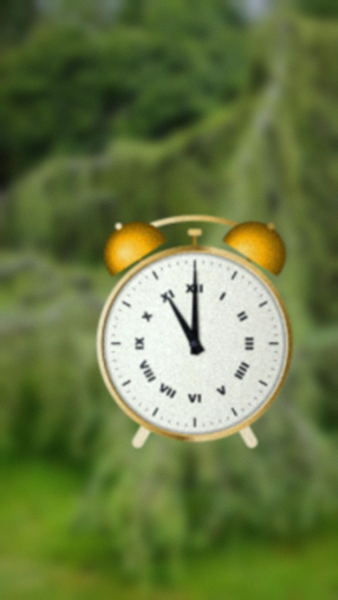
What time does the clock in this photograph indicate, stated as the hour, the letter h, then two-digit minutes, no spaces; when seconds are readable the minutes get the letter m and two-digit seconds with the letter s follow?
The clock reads 11h00
